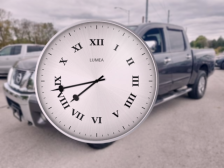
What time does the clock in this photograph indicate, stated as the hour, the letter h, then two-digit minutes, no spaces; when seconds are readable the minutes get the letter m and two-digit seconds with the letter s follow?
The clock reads 7h43
